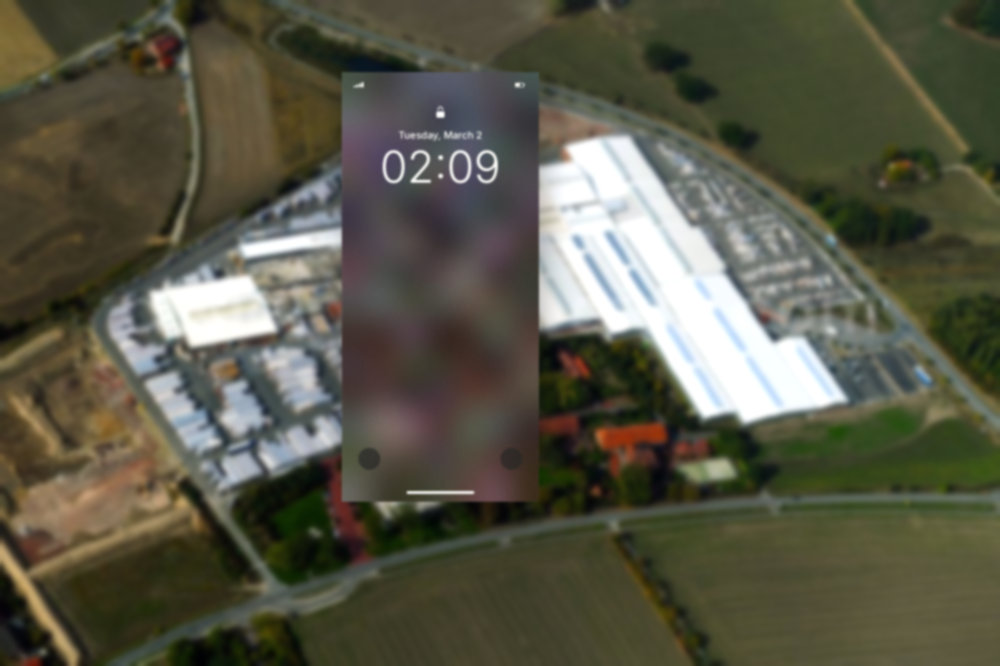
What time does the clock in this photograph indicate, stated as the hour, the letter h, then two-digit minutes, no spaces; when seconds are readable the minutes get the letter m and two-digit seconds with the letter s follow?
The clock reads 2h09
